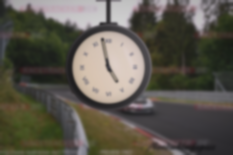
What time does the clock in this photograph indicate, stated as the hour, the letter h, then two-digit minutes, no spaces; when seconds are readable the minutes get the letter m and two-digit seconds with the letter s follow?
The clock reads 4h58
